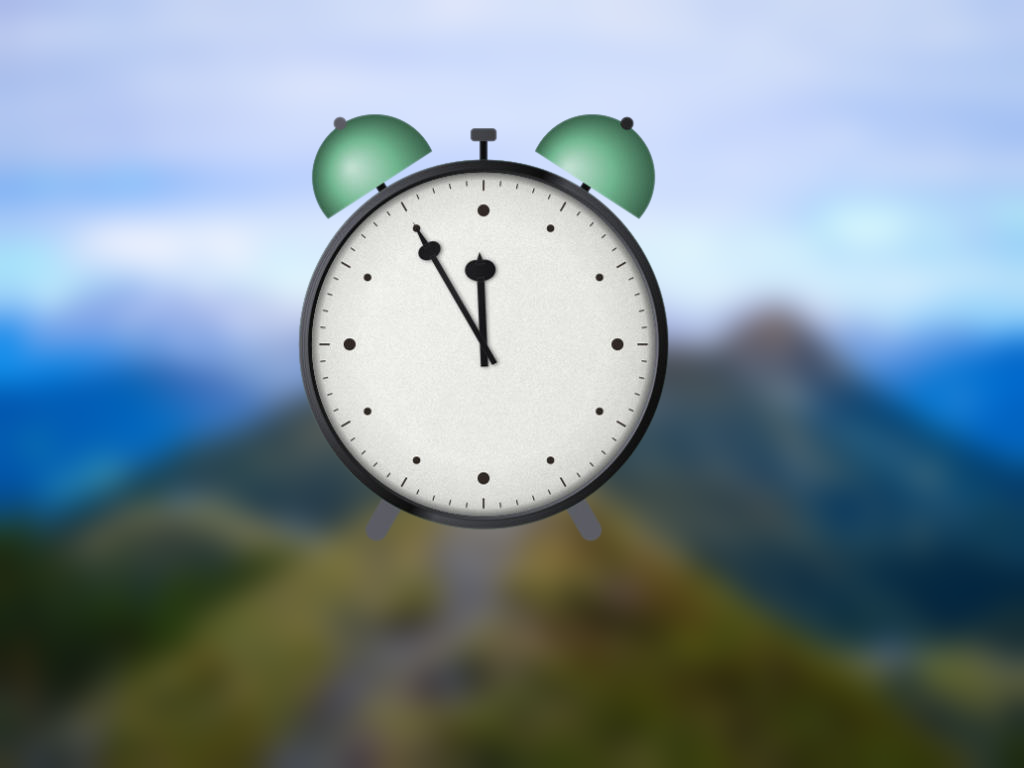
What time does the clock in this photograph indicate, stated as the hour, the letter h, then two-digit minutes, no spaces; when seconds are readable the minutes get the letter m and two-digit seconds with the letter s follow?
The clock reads 11h55
